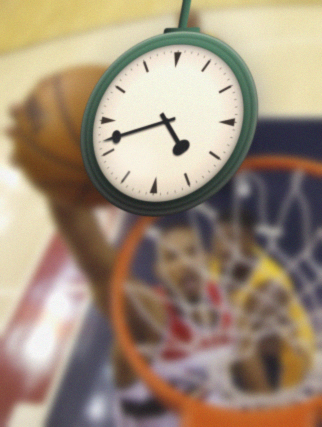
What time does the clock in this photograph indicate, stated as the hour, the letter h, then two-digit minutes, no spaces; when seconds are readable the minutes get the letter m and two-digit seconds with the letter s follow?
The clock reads 4h42
